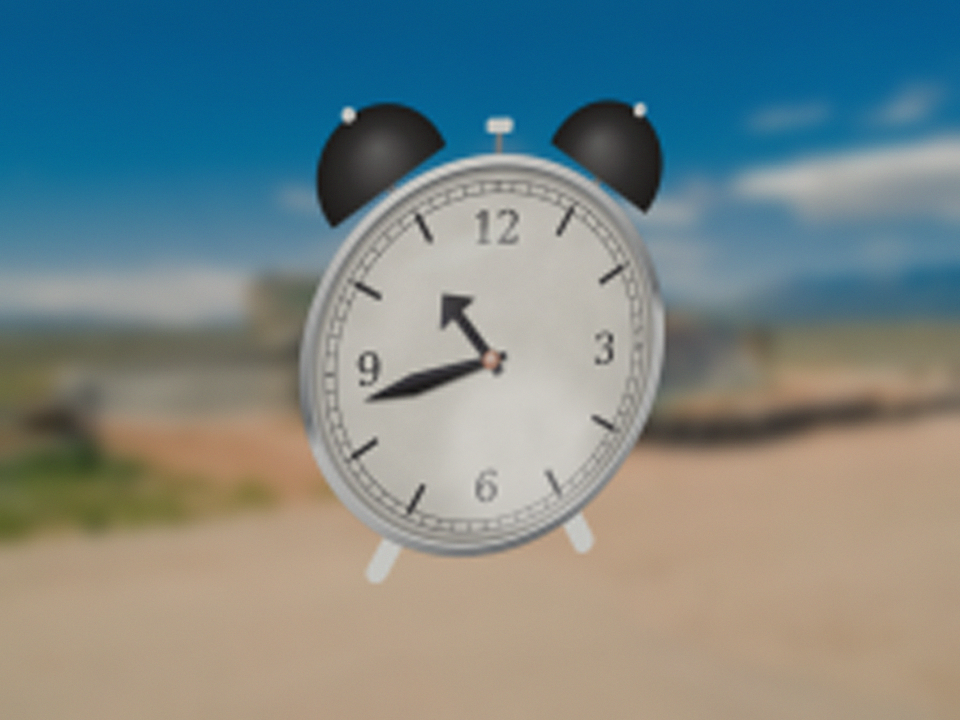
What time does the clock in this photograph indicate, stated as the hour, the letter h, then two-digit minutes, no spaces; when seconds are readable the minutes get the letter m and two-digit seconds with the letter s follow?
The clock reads 10h43
